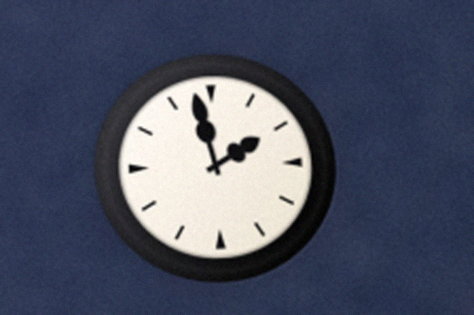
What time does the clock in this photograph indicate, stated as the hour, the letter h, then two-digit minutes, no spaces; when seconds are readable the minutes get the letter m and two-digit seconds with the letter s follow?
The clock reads 1h58
